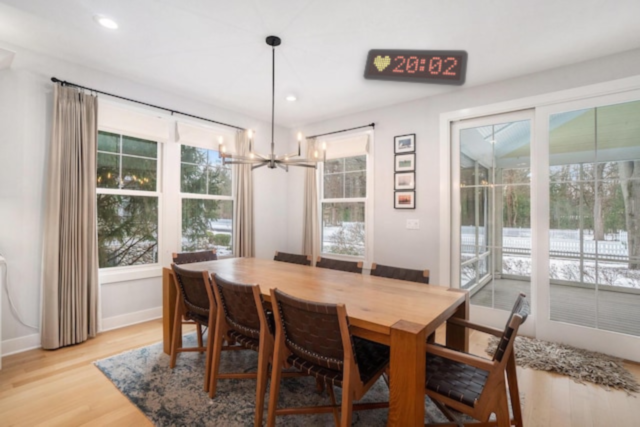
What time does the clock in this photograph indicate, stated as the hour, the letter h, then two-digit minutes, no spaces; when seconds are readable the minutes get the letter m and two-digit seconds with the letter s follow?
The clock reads 20h02
